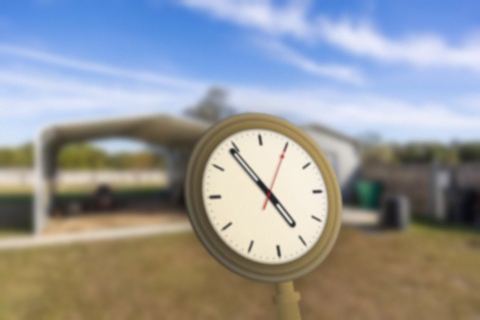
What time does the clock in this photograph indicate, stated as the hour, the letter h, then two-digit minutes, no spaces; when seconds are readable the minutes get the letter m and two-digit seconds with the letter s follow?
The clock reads 4h54m05s
